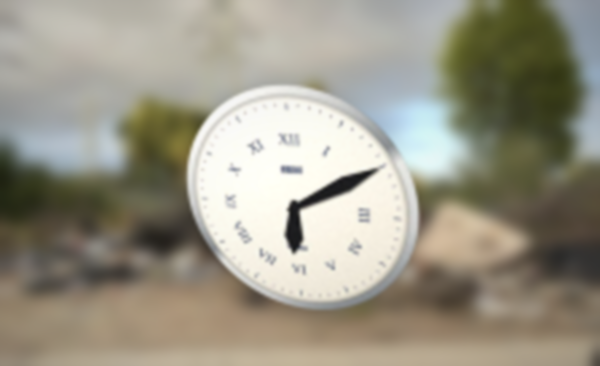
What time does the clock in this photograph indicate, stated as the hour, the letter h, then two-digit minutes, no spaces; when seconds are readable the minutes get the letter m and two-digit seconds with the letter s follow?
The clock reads 6h10
